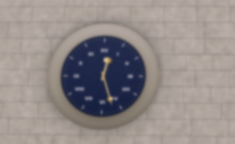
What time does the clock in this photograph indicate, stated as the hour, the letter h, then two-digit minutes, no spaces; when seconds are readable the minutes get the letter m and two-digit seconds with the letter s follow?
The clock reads 12h27
